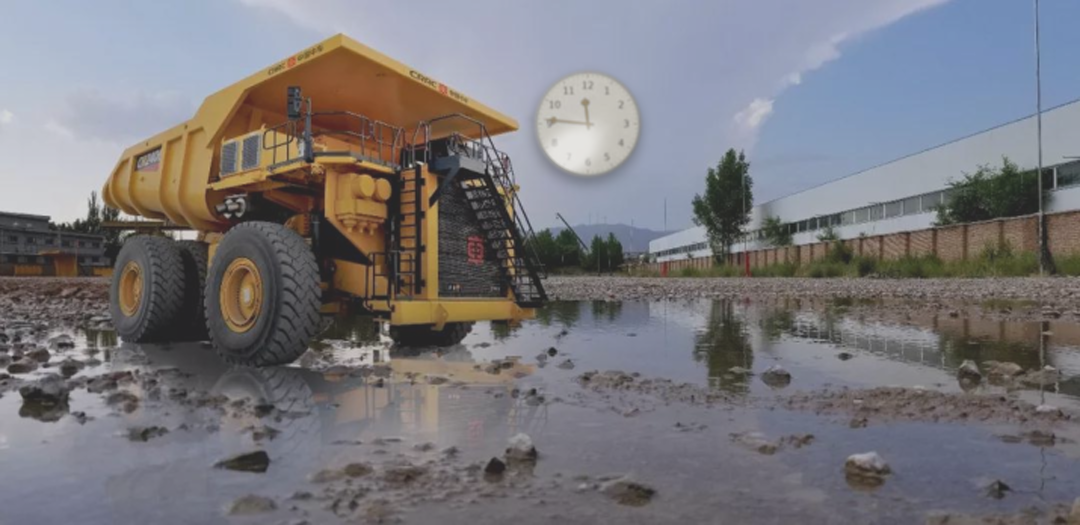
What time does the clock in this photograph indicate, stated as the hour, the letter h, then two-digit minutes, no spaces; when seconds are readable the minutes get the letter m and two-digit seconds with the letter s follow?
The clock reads 11h46
